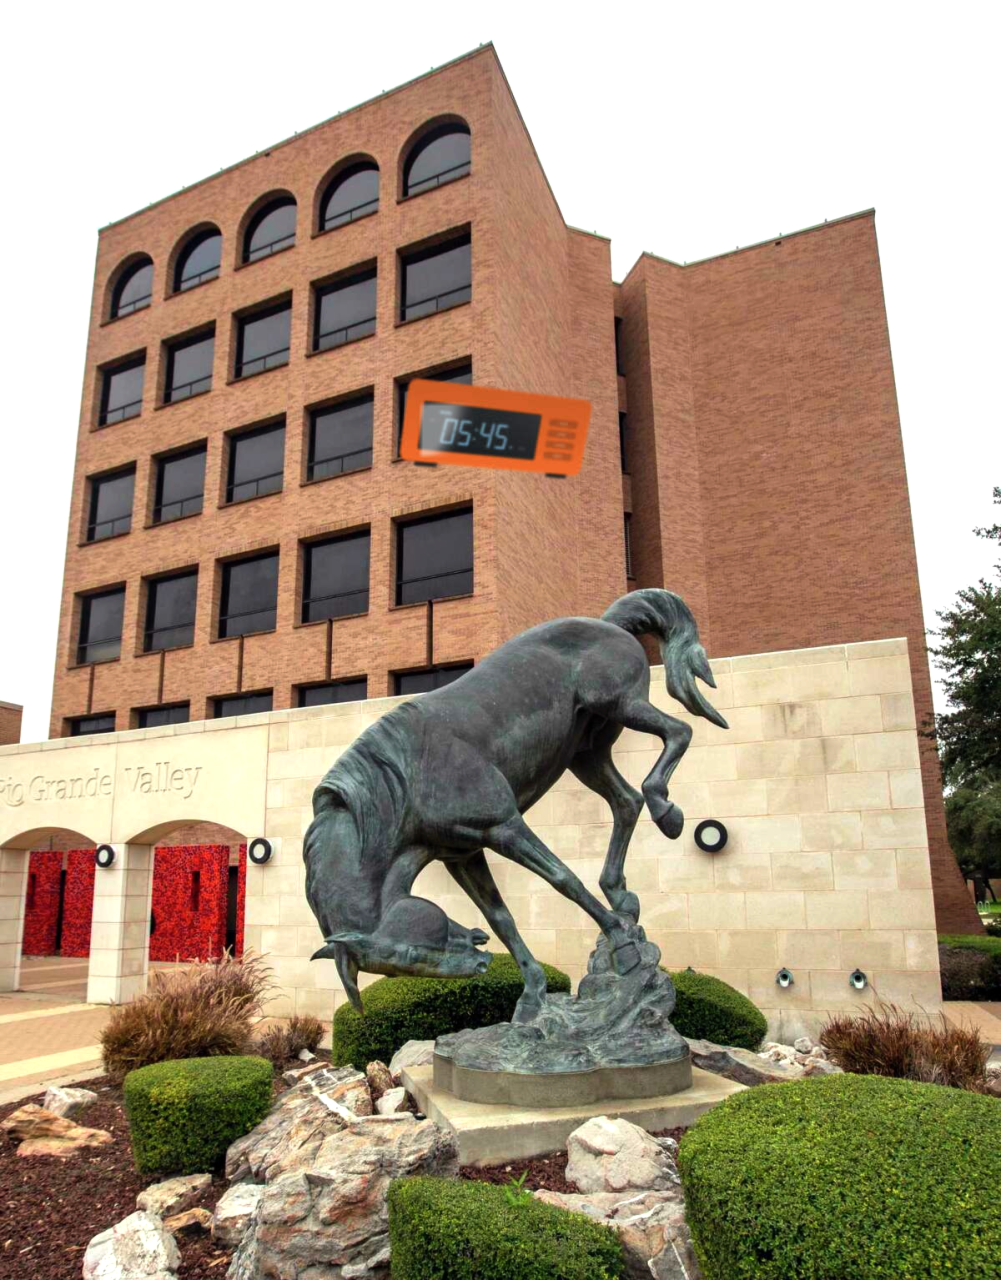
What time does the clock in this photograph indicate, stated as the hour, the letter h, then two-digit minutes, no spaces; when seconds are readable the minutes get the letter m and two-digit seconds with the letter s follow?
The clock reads 5h45
